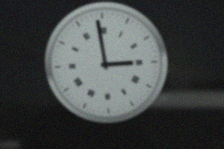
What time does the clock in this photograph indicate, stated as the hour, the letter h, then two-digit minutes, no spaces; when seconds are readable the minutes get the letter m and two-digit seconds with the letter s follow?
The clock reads 2h59
